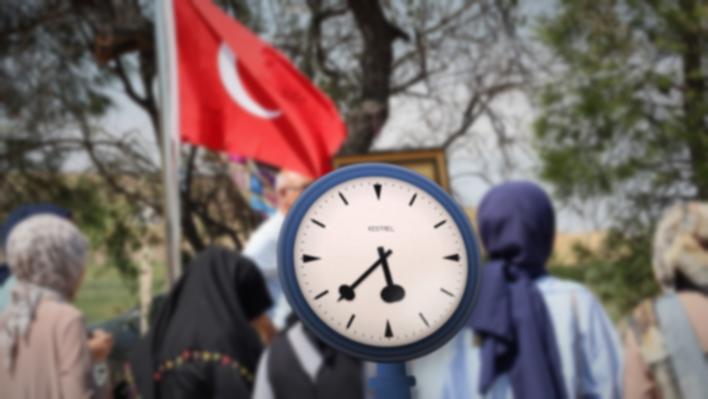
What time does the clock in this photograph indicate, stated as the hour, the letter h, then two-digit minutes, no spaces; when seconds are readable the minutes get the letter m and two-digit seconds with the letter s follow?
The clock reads 5h38
